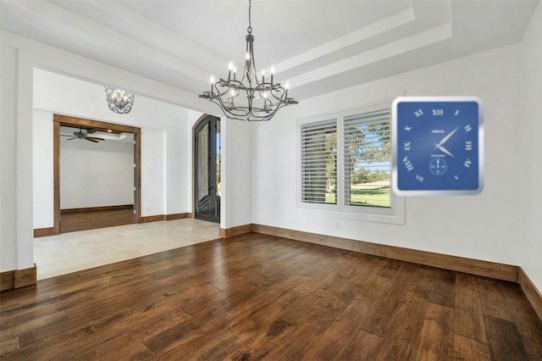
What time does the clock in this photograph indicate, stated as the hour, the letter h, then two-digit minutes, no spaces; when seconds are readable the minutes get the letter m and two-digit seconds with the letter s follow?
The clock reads 4h08
